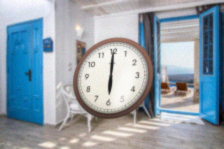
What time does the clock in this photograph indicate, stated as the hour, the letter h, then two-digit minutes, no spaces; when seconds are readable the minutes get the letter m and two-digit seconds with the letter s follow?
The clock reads 6h00
